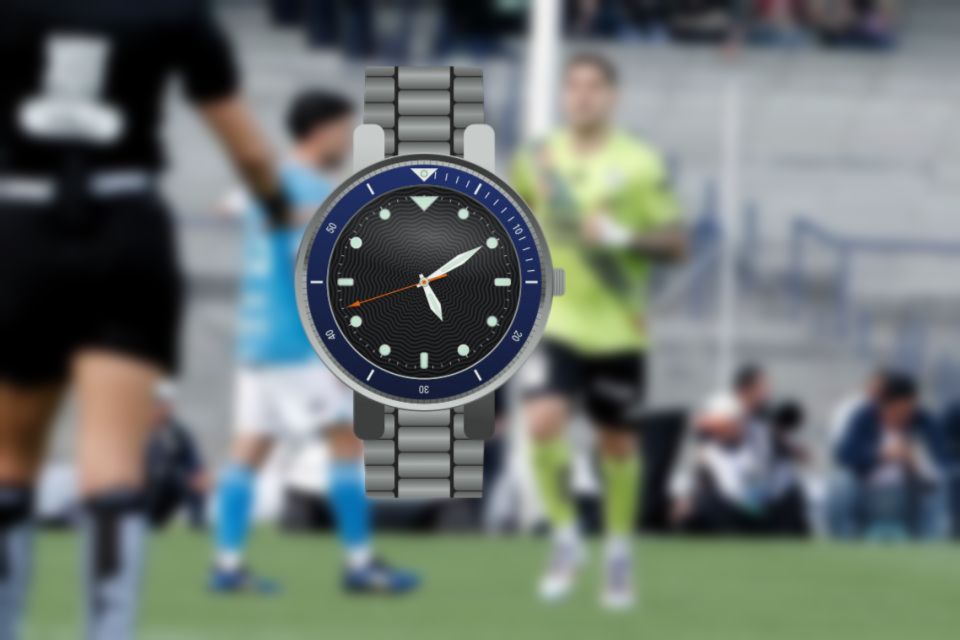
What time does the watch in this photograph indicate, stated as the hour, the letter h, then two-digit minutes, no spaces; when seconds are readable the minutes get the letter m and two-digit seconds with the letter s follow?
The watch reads 5h09m42s
